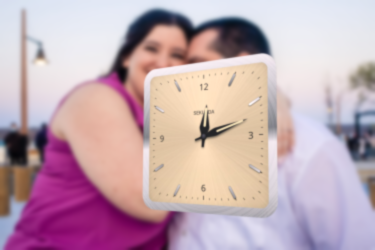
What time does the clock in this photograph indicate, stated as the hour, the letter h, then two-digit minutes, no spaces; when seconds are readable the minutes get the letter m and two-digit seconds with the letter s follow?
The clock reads 12h12
